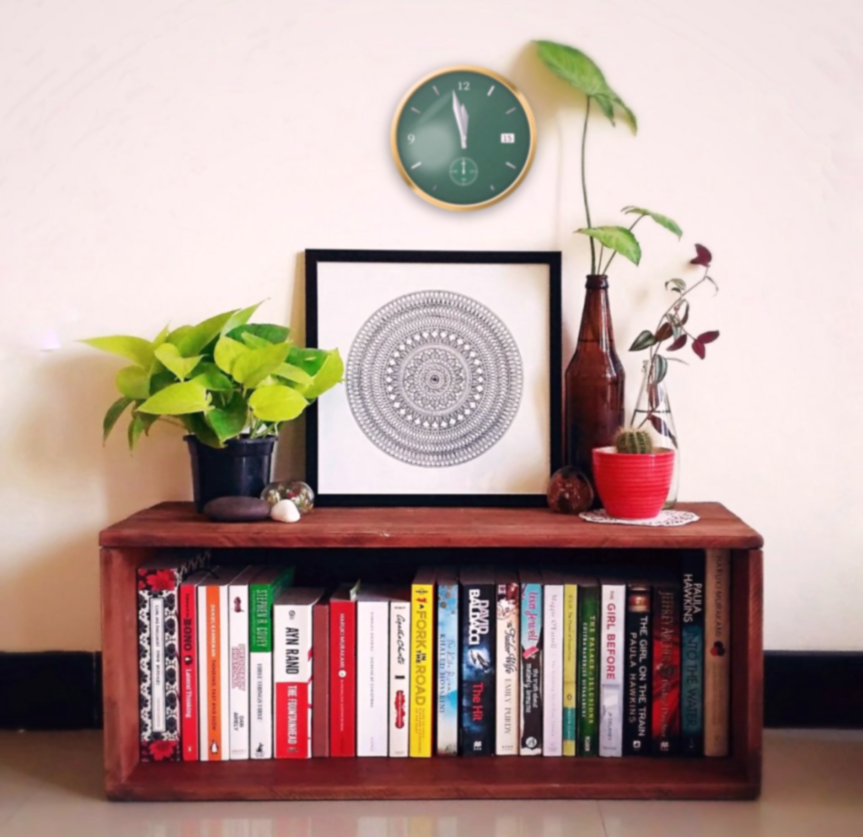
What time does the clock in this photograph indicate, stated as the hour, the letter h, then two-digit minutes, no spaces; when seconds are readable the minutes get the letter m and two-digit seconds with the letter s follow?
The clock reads 11h58
